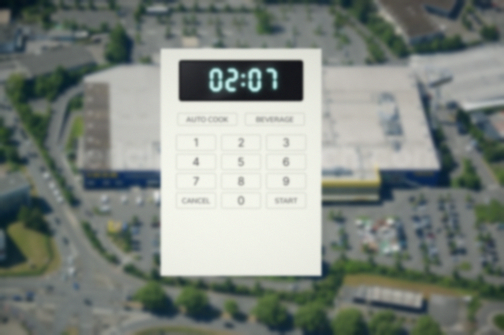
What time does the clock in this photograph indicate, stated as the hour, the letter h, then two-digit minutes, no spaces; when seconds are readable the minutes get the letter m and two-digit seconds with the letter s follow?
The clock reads 2h07
